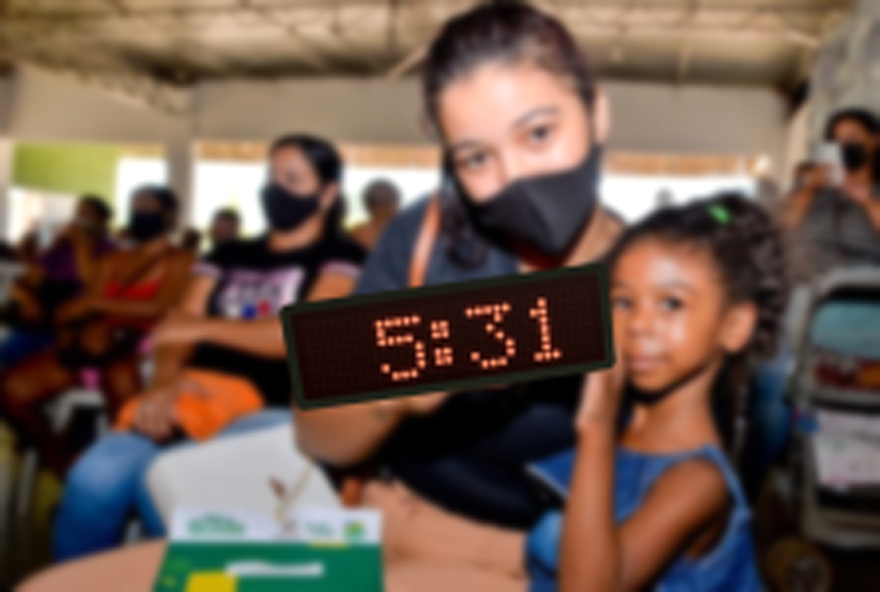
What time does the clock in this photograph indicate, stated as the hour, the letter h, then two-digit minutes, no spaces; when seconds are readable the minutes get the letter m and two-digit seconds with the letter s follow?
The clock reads 5h31
